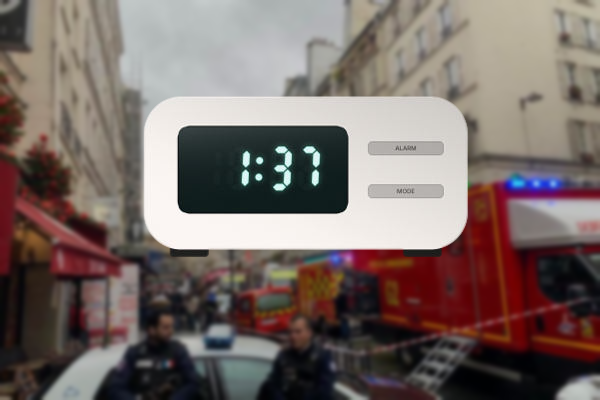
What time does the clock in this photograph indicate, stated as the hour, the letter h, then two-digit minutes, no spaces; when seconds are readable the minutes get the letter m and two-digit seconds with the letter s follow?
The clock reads 1h37
